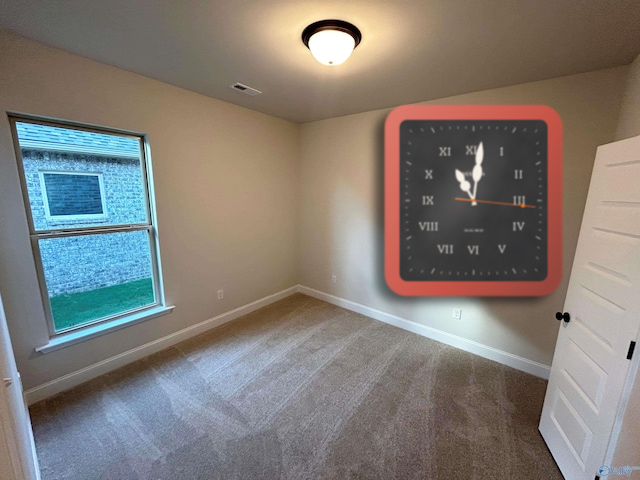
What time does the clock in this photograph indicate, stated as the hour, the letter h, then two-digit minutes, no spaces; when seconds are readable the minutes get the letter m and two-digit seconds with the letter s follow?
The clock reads 11h01m16s
